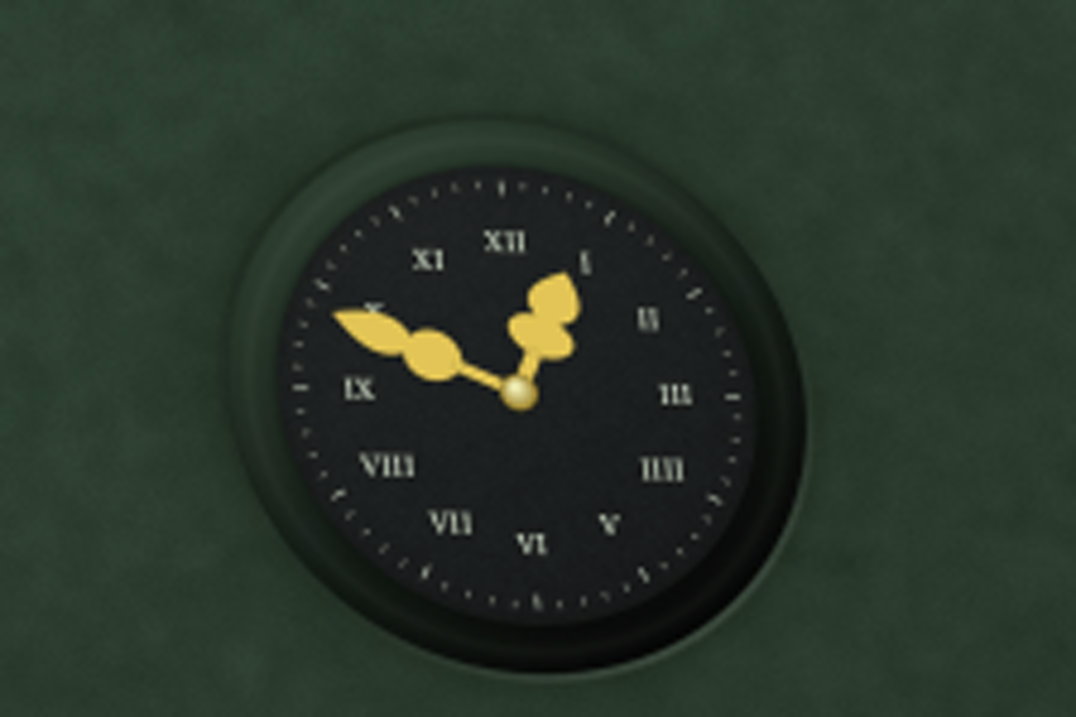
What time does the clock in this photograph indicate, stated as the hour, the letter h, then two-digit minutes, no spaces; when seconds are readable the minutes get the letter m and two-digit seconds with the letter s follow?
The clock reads 12h49
